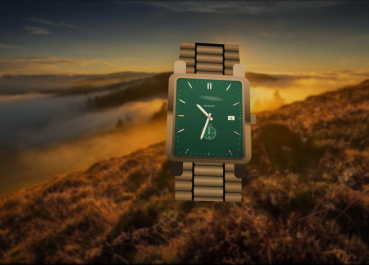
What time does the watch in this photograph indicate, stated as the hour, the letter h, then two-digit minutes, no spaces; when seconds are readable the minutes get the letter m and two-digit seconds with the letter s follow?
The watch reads 10h33
